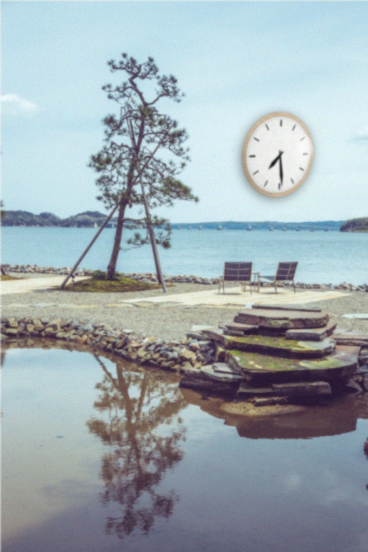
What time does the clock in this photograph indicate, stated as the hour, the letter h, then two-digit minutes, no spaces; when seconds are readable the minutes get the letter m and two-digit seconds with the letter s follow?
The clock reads 7h29
